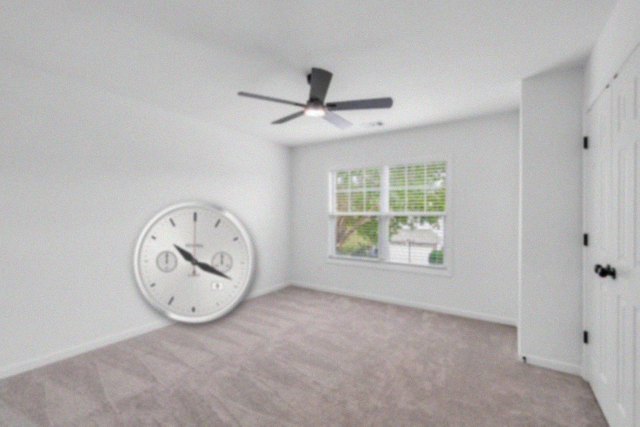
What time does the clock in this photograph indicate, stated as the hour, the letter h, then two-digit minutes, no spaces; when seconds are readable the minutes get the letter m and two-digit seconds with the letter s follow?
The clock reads 10h19
